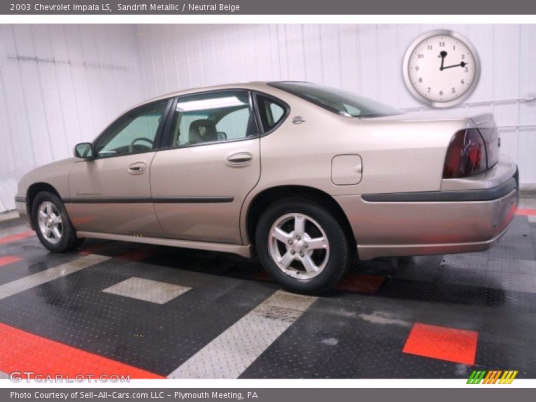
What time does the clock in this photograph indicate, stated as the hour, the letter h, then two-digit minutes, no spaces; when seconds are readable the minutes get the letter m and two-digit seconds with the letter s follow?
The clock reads 12h13
